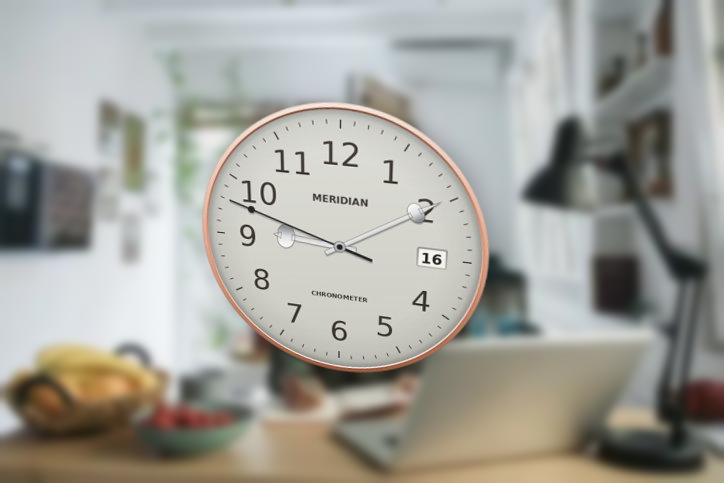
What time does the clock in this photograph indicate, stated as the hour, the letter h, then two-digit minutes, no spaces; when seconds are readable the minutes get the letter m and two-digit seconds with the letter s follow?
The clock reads 9h09m48s
